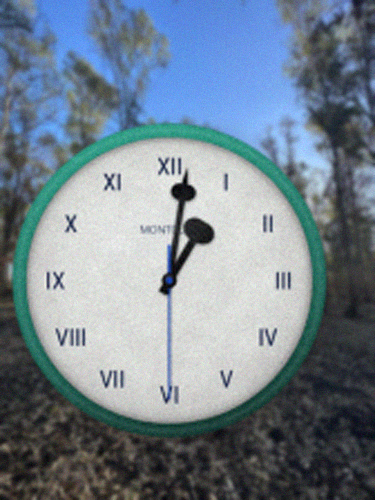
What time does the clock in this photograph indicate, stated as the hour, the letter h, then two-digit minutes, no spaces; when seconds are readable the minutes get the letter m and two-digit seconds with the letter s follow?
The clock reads 1h01m30s
